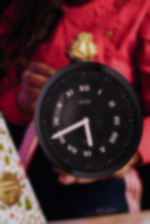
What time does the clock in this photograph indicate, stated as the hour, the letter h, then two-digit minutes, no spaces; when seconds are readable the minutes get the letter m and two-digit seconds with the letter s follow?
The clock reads 5h41
